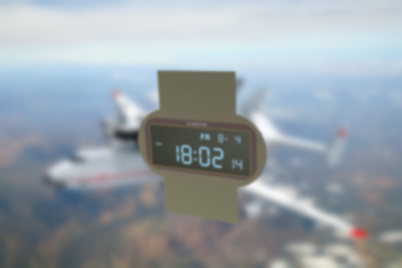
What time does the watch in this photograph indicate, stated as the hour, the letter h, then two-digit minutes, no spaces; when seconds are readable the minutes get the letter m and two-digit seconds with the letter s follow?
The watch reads 18h02
